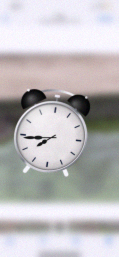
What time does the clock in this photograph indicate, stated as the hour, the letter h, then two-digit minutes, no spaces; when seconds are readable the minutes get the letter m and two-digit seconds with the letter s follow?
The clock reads 7h44
